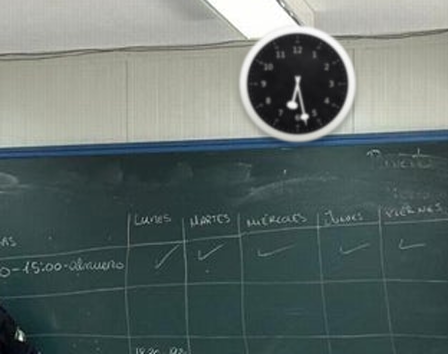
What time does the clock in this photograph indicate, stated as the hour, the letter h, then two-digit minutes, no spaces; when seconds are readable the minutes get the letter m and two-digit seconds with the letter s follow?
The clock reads 6h28
